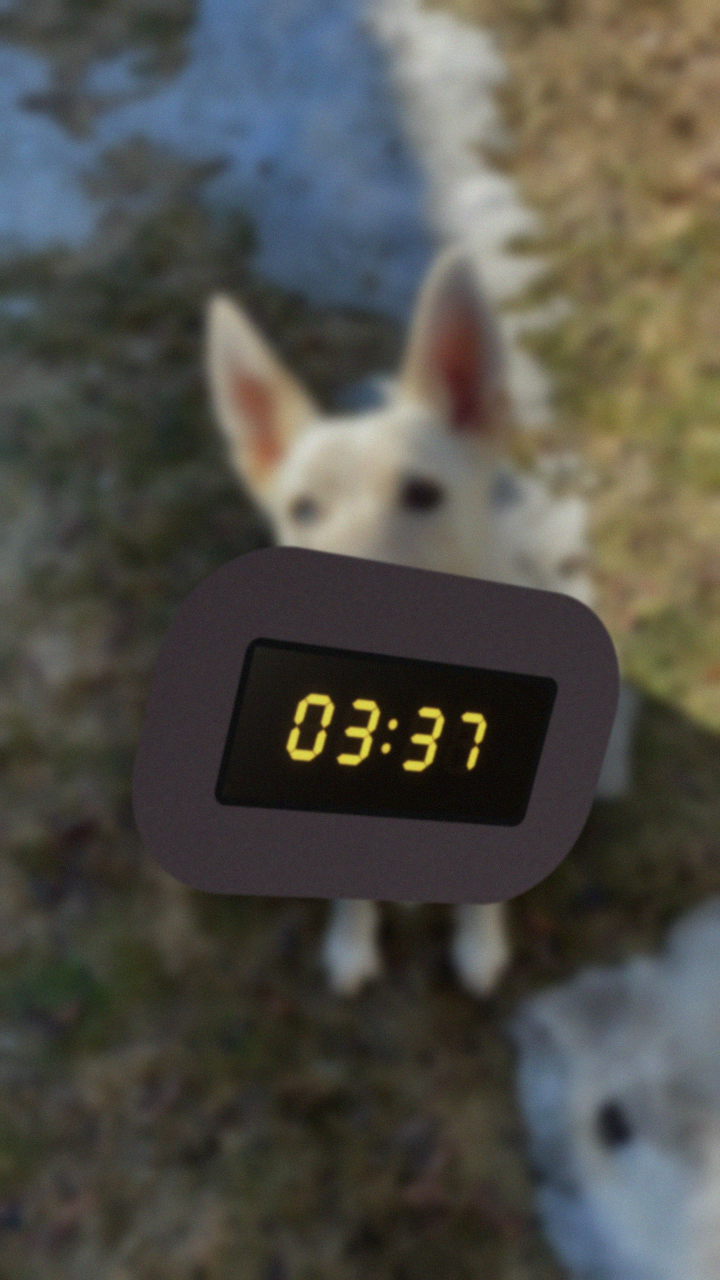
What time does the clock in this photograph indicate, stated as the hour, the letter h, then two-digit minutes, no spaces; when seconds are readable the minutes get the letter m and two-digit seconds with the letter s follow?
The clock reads 3h37
